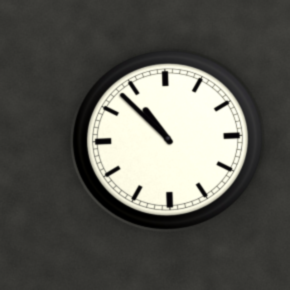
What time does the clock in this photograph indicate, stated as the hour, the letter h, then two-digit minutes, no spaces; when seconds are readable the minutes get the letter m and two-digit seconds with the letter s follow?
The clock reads 10h53
